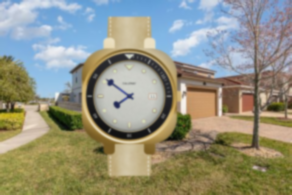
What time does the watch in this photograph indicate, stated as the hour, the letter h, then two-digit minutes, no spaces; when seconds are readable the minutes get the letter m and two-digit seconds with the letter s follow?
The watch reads 7h51
